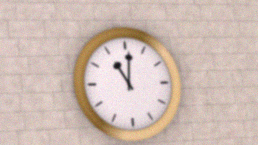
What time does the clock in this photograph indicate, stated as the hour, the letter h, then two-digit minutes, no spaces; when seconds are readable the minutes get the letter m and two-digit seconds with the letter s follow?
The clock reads 11h01
